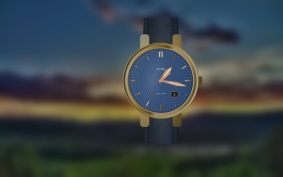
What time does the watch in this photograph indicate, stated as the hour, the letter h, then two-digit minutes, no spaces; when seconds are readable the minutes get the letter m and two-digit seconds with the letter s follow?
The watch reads 1h17
